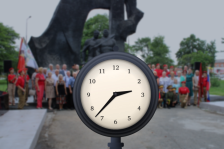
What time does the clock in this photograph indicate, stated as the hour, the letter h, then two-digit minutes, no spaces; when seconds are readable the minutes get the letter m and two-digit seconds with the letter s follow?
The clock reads 2h37
